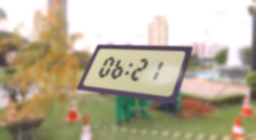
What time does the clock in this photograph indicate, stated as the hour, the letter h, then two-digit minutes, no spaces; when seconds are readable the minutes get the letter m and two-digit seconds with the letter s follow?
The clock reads 6h21
